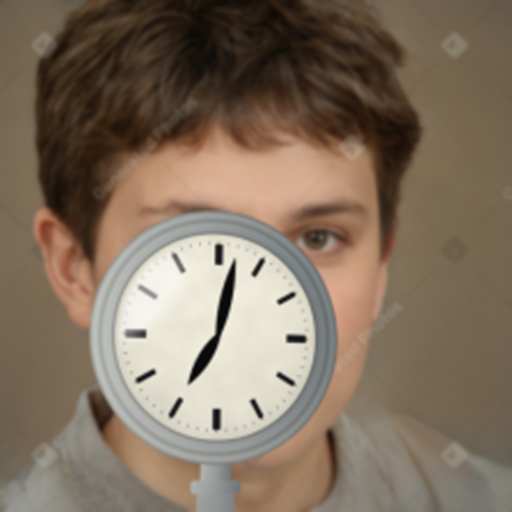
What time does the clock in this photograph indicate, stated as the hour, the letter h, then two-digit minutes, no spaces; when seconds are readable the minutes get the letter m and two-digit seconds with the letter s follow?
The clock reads 7h02
